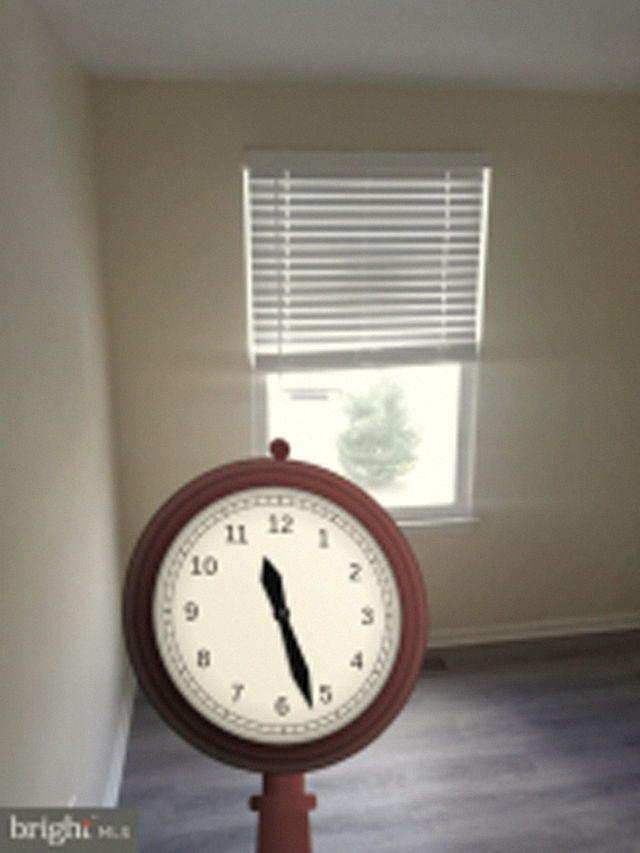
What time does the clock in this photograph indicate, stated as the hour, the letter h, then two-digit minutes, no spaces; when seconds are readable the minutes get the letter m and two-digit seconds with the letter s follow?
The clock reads 11h27
